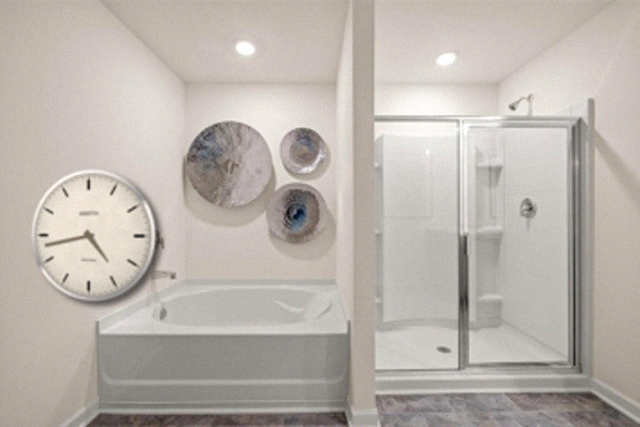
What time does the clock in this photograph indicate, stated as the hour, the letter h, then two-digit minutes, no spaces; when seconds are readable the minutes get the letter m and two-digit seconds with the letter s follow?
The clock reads 4h43
